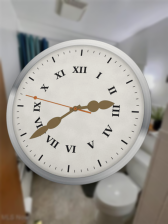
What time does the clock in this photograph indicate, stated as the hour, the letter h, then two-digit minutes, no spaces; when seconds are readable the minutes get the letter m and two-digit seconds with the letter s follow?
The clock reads 2h38m47s
